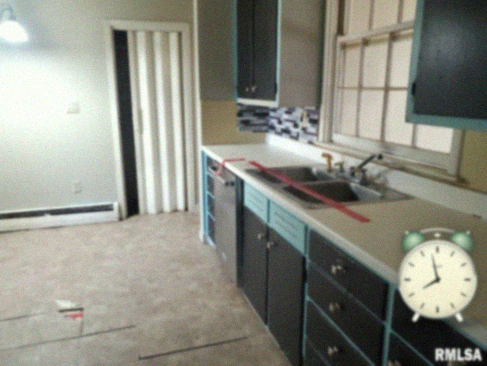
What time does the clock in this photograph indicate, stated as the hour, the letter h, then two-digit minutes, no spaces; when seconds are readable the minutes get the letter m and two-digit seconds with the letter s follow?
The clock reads 7h58
